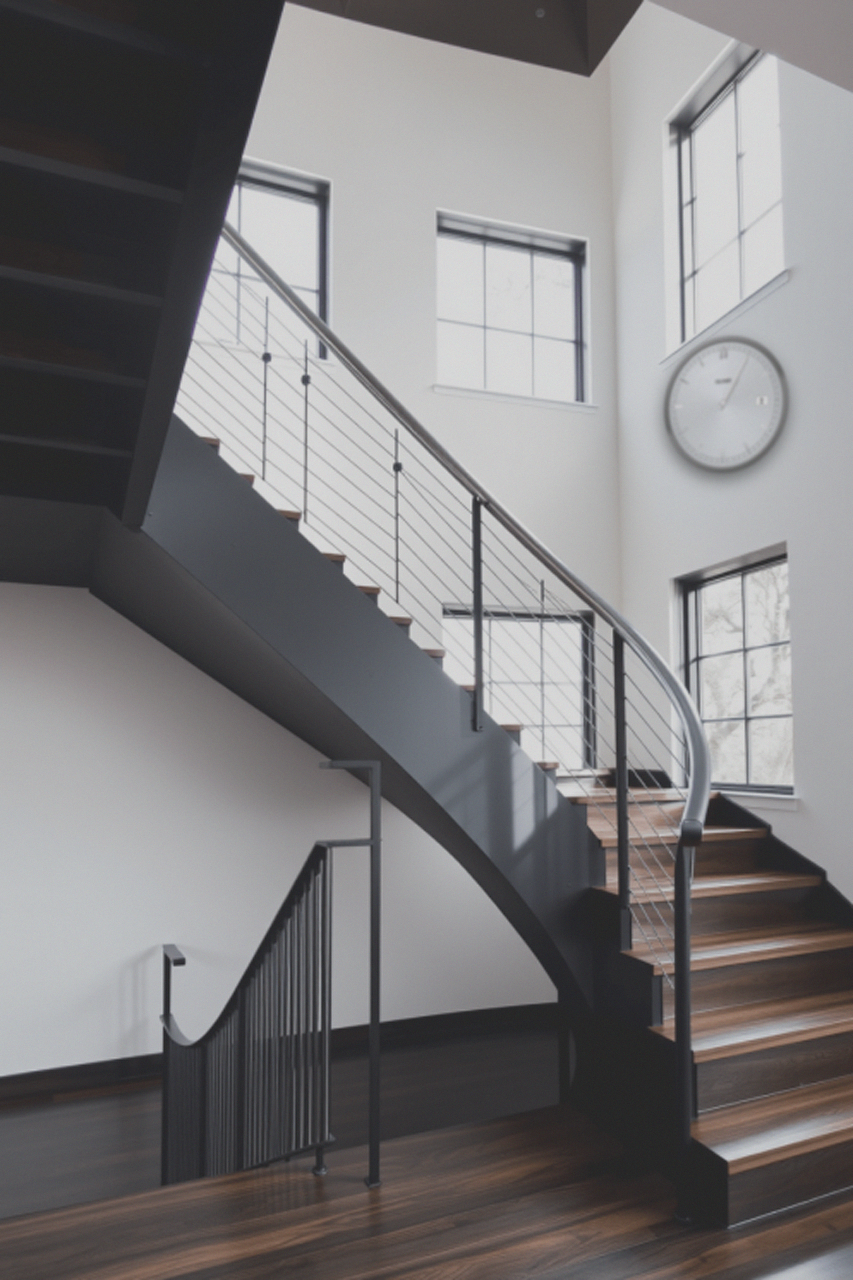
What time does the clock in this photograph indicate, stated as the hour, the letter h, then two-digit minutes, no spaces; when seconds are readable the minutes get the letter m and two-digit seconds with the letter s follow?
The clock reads 1h05
